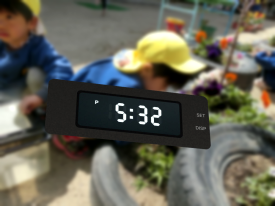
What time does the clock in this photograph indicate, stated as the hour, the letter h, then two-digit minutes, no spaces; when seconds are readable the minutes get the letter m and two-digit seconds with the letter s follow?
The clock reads 5h32
